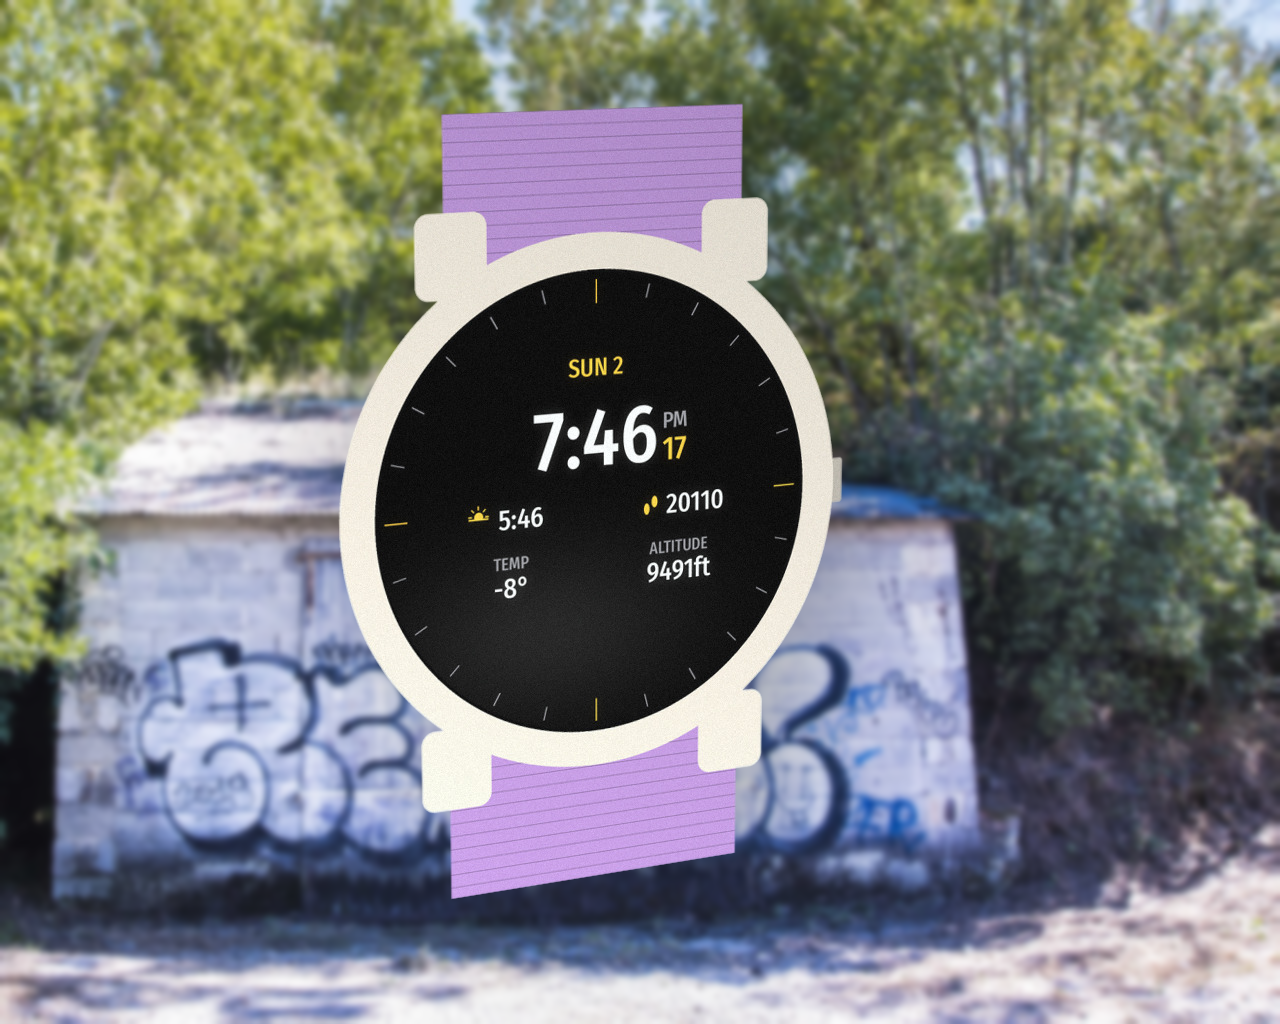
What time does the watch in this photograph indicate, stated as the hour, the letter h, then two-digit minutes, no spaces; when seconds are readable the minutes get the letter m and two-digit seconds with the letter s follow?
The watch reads 7h46m17s
